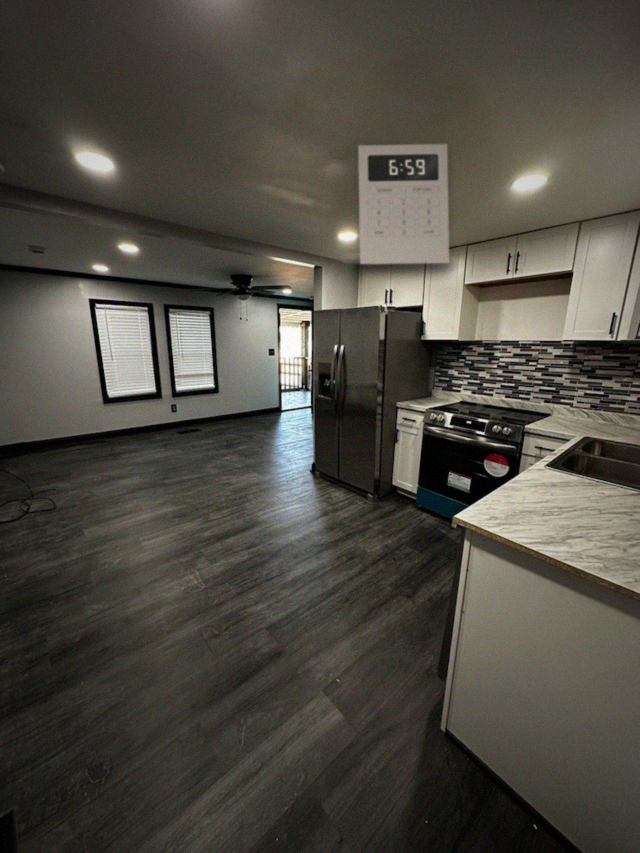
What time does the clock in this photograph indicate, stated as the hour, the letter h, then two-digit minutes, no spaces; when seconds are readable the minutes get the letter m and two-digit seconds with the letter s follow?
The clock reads 6h59
